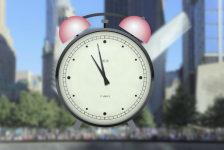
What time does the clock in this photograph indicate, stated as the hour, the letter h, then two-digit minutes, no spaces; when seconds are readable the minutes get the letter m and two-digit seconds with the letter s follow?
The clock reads 10h58
